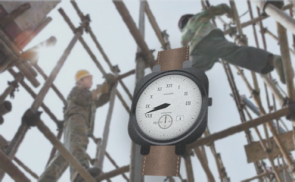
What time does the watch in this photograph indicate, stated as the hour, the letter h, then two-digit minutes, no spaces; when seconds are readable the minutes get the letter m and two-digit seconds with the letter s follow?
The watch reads 8h42
